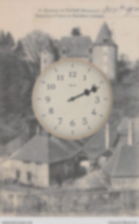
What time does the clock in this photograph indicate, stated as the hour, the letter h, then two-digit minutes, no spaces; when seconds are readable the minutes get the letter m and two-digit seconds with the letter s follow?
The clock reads 2h11
